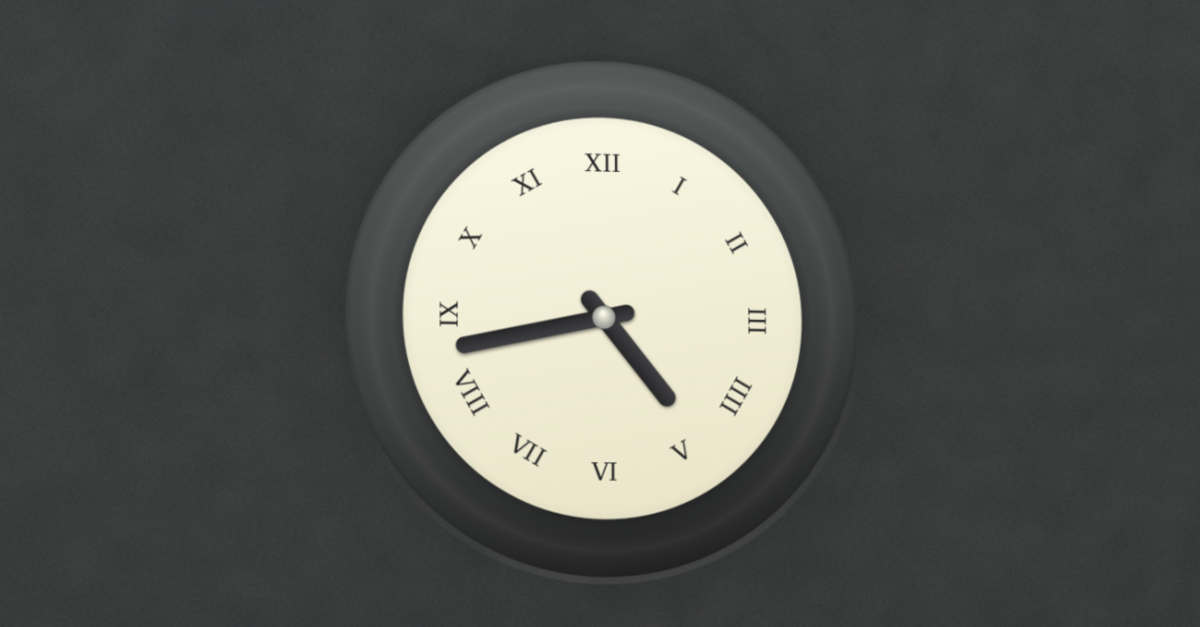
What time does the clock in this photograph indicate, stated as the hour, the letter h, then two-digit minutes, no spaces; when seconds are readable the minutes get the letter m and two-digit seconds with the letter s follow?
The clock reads 4h43
